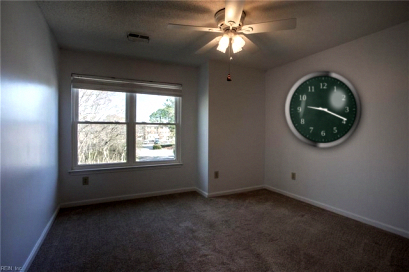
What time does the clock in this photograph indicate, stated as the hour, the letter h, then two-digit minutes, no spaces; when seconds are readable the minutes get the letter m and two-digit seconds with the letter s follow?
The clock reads 9h19
